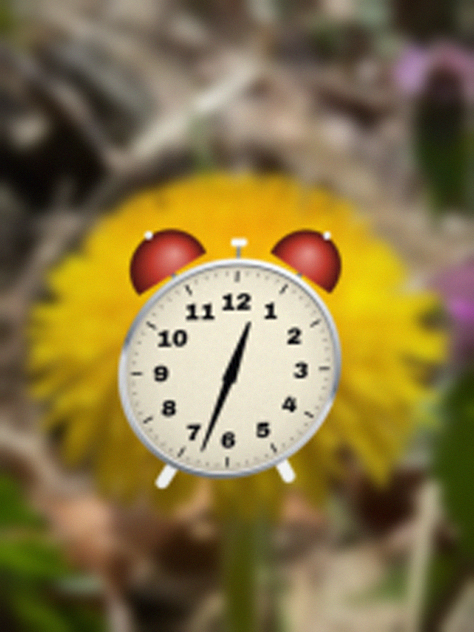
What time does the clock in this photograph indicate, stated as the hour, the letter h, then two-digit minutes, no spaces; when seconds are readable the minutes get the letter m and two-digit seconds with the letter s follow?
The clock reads 12h33
